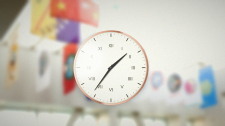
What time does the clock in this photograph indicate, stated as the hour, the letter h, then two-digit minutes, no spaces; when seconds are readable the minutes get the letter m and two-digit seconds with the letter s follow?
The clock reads 1h36
